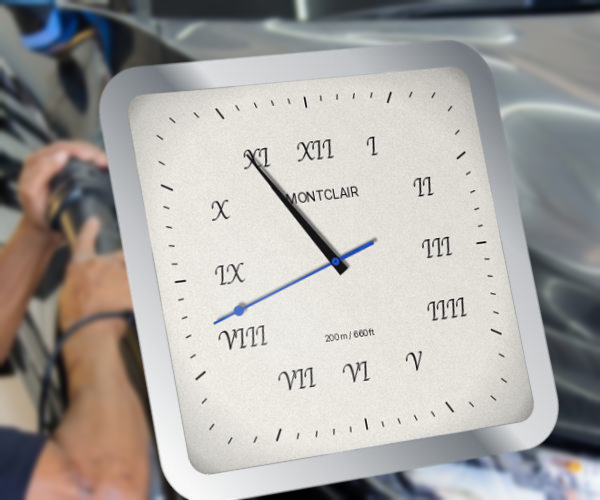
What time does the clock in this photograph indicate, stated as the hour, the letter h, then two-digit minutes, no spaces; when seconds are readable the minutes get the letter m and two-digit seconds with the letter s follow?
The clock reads 10h54m42s
